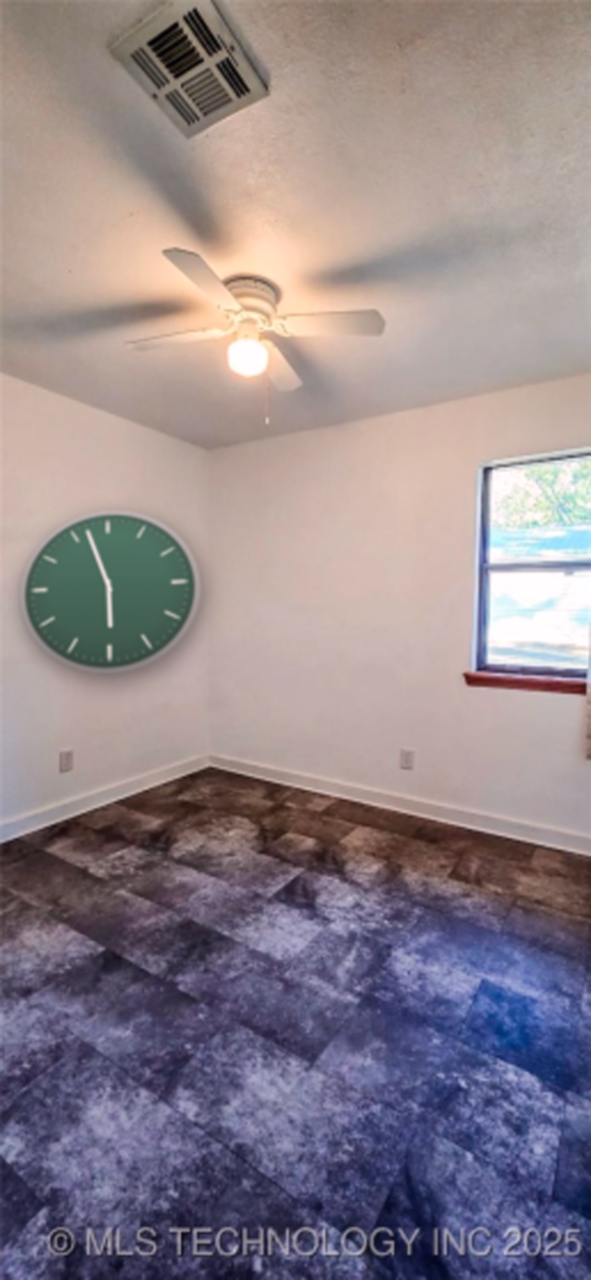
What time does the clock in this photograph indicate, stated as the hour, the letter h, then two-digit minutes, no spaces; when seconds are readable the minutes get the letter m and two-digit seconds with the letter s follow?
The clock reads 5h57
